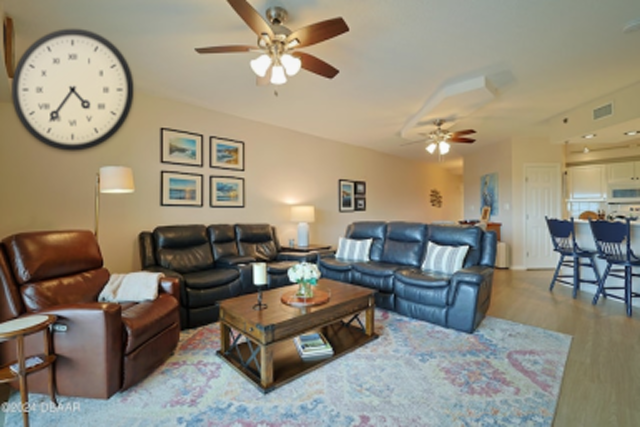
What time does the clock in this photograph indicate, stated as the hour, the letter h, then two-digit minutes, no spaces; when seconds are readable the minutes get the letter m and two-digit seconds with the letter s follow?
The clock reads 4h36
